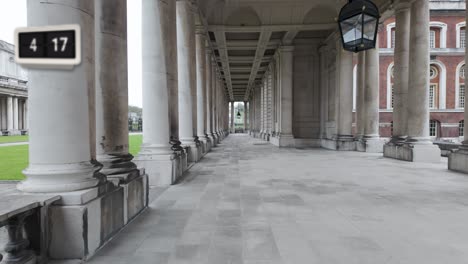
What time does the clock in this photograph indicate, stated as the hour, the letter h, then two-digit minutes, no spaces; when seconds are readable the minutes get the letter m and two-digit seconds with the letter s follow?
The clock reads 4h17
